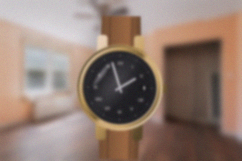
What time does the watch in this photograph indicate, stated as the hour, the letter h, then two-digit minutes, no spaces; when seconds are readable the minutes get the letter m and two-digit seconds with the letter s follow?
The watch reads 1h57
